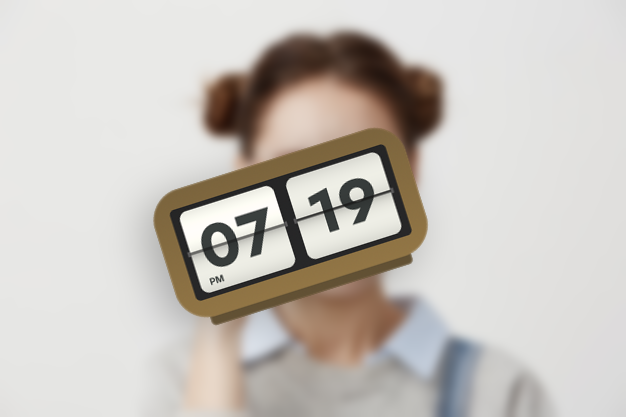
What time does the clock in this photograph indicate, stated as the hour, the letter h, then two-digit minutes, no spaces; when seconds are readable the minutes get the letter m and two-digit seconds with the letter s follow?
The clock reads 7h19
